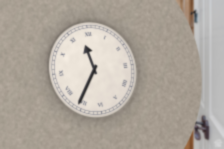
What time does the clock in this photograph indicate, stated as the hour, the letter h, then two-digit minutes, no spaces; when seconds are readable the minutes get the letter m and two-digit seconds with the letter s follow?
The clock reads 11h36
